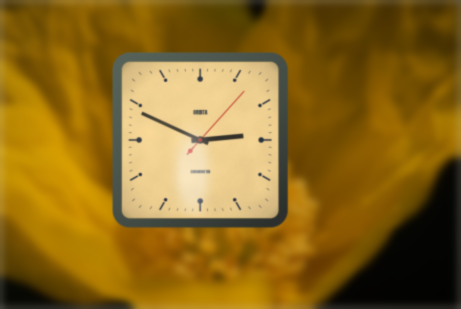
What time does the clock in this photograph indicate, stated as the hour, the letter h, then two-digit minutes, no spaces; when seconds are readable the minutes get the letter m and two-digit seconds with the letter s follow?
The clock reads 2h49m07s
